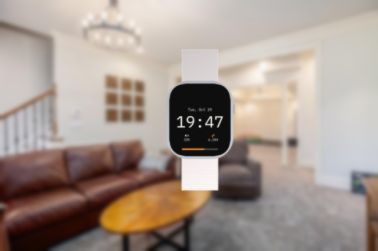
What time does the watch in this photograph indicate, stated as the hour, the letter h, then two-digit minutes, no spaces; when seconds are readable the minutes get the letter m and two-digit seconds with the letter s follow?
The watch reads 19h47
